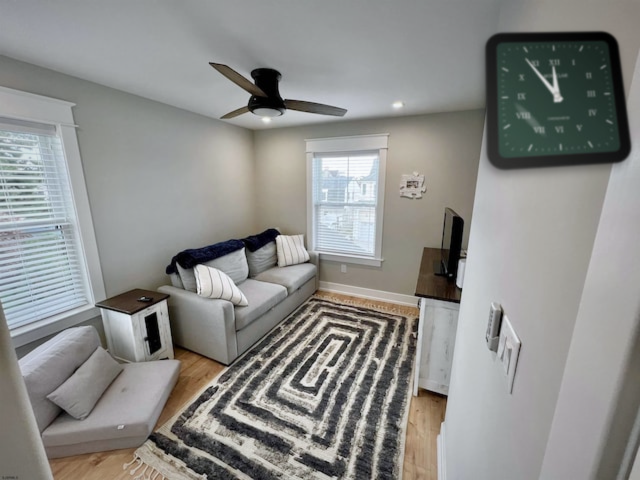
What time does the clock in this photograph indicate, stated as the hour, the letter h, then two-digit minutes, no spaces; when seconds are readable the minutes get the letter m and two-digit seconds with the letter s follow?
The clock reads 11h54
